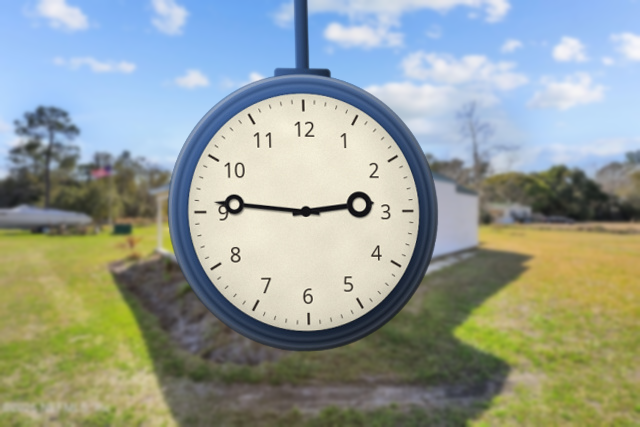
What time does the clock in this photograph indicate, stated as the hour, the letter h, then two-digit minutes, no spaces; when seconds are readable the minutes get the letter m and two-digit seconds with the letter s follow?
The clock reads 2h46
